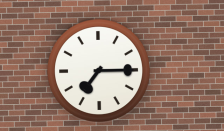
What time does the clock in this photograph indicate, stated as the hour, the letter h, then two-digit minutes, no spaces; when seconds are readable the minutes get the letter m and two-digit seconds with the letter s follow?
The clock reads 7h15
